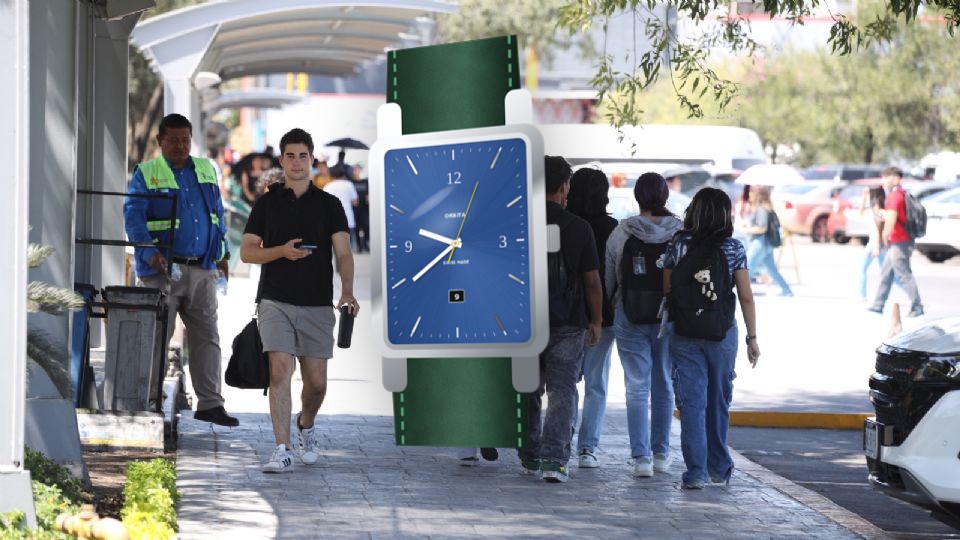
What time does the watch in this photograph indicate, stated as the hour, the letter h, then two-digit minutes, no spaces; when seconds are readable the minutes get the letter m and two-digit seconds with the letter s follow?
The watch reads 9h39m04s
